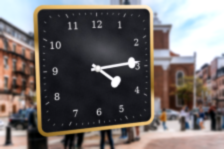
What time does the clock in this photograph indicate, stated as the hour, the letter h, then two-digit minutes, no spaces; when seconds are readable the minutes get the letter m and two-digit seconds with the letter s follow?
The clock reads 4h14
